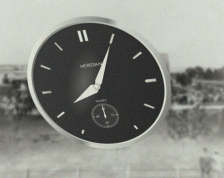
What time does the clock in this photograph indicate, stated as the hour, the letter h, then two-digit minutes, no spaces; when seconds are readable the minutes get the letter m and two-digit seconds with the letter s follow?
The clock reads 8h05
